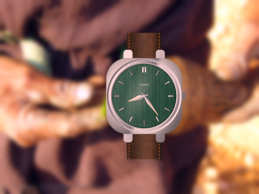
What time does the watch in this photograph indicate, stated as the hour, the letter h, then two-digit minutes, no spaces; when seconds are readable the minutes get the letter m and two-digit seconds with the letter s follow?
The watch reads 8h24
